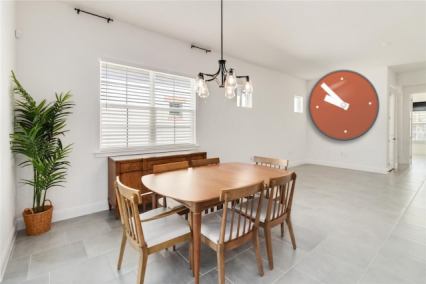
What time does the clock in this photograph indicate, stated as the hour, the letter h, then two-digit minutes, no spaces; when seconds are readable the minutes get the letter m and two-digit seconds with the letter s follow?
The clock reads 9h53
